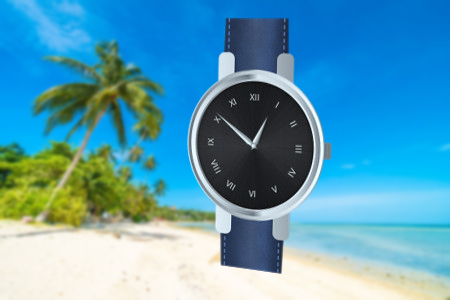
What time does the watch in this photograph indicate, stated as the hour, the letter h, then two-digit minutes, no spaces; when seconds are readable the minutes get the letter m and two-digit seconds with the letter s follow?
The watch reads 12h51
